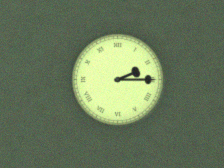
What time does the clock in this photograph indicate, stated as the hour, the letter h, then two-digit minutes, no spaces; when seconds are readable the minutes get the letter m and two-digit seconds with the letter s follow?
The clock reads 2h15
